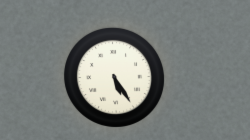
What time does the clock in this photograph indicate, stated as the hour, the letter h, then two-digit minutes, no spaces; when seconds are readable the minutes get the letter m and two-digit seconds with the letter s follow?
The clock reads 5h25
